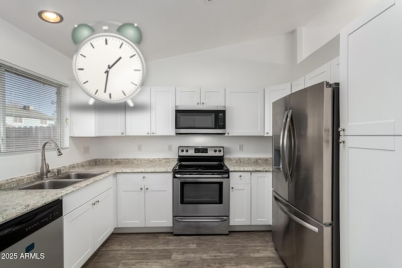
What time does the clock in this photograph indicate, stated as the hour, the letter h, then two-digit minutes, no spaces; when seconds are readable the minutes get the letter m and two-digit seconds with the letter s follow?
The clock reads 1h32
